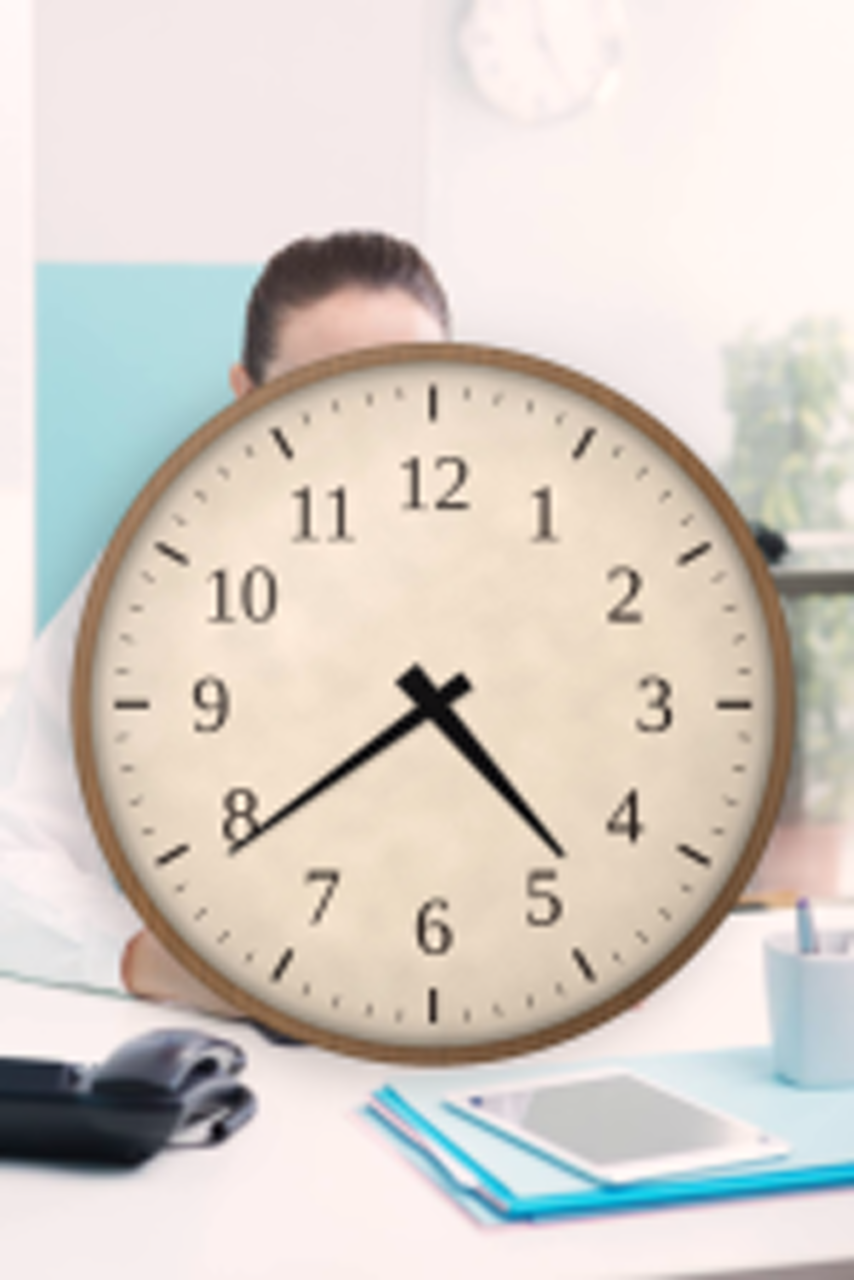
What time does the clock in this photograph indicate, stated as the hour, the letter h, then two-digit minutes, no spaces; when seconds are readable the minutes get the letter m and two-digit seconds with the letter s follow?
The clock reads 4h39
